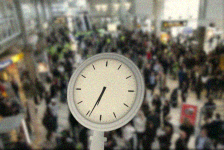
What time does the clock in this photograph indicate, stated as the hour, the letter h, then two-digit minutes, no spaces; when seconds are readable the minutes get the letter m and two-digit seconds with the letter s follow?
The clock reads 6h34
